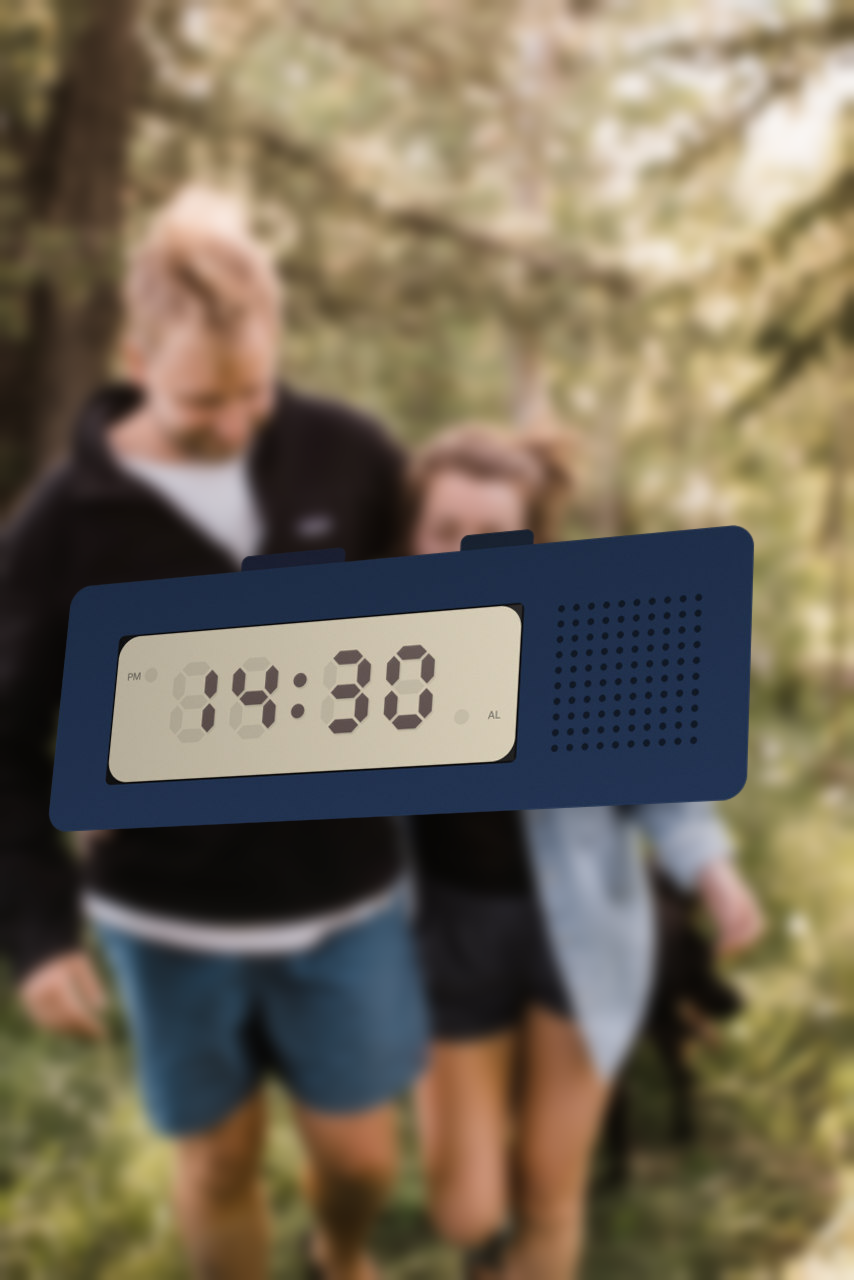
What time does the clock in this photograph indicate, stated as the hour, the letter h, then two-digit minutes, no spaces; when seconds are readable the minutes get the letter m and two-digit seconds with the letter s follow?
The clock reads 14h30
